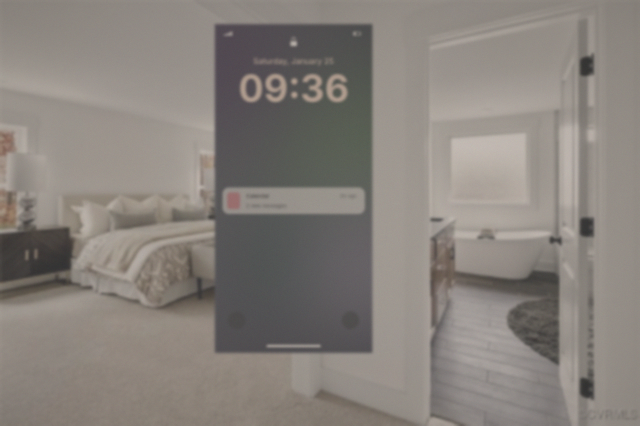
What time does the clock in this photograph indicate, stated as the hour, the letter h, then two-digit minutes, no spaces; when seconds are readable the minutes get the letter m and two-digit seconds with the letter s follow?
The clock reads 9h36
